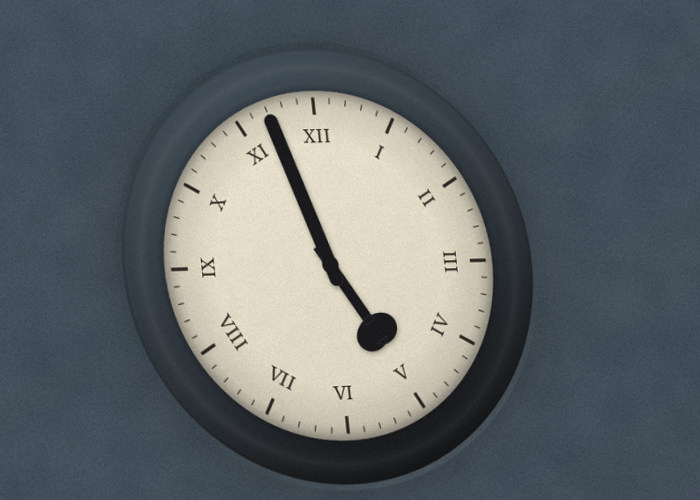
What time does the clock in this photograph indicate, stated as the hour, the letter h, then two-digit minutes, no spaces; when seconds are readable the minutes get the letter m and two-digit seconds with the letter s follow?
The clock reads 4h57
